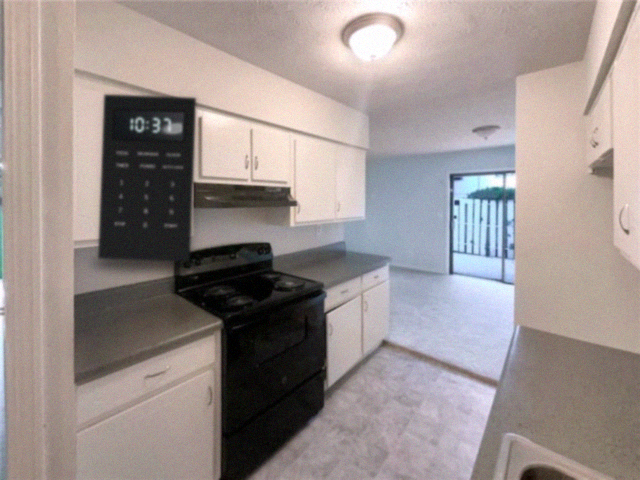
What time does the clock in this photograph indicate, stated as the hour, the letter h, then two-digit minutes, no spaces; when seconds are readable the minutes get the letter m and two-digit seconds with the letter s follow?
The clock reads 10h37
